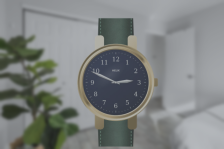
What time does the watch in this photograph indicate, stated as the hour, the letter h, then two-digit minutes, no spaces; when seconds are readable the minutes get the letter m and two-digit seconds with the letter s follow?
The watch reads 2h49
